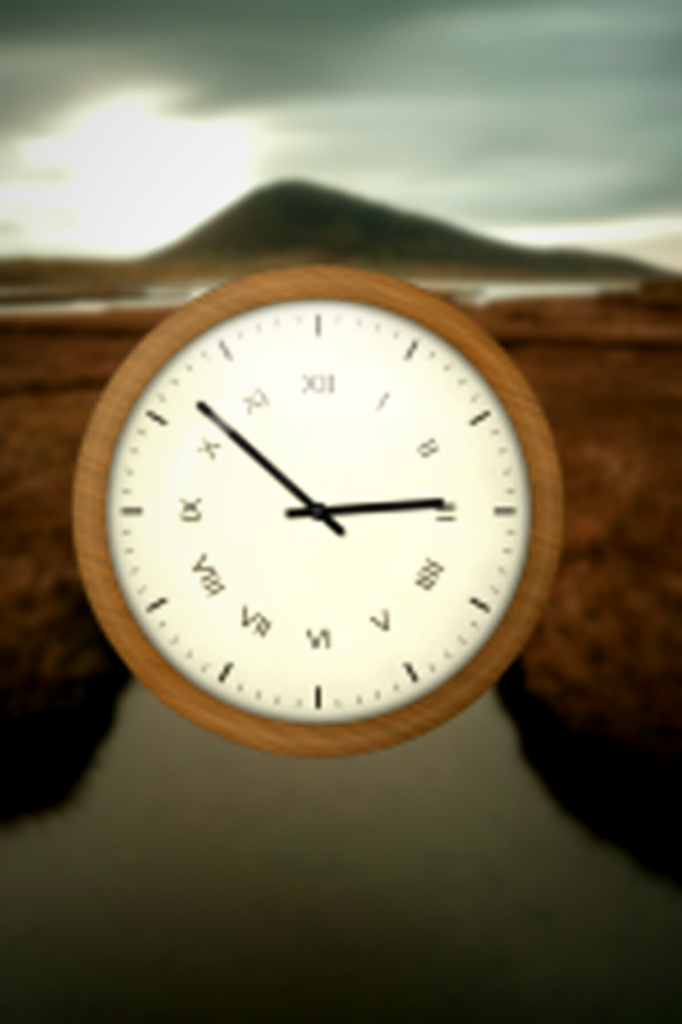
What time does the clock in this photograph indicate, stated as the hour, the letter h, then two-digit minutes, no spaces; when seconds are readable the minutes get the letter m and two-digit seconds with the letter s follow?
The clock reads 2h52
